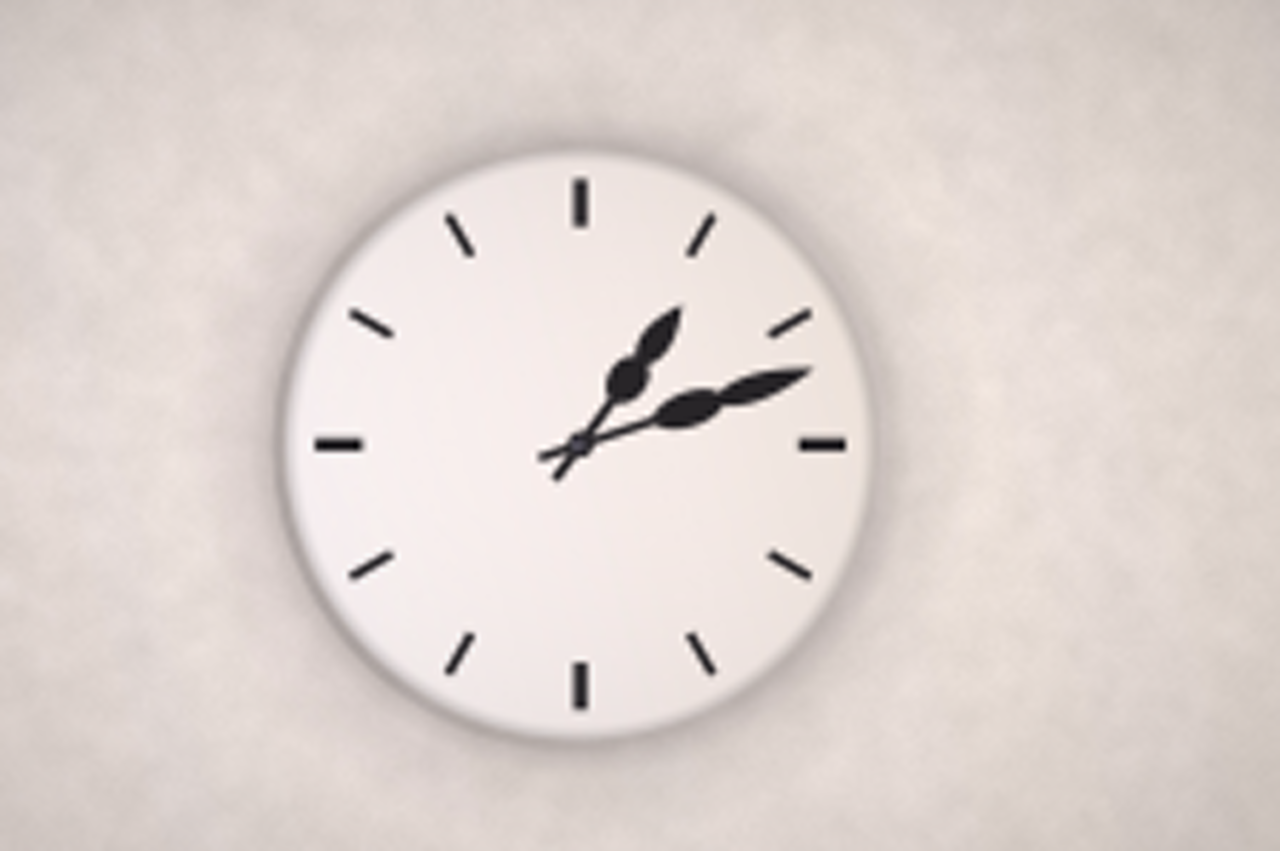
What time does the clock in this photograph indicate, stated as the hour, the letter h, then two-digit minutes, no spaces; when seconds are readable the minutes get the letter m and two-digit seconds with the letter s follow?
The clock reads 1h12
